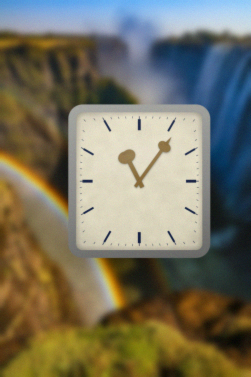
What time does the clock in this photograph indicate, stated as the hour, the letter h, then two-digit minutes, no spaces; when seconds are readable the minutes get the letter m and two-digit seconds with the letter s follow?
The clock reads 11h06
